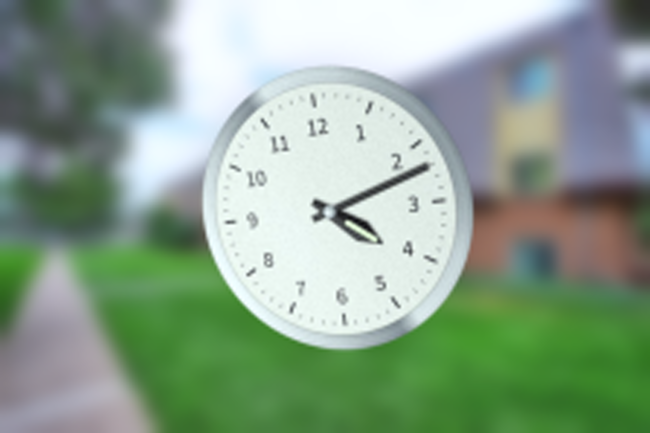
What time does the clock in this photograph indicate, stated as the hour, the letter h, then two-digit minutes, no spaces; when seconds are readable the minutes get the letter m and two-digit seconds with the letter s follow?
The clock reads 4h12
